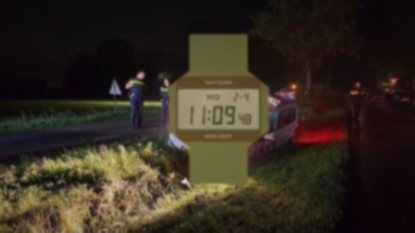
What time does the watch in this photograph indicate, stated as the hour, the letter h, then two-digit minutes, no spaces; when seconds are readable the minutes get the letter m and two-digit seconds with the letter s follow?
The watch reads 11h09
